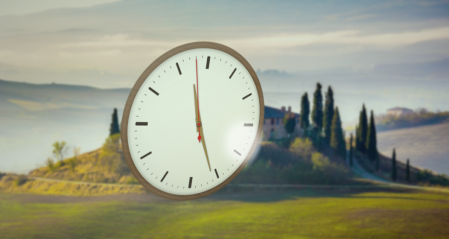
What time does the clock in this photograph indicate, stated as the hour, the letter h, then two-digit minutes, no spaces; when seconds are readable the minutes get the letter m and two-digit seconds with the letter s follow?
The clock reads 11h25m58s
